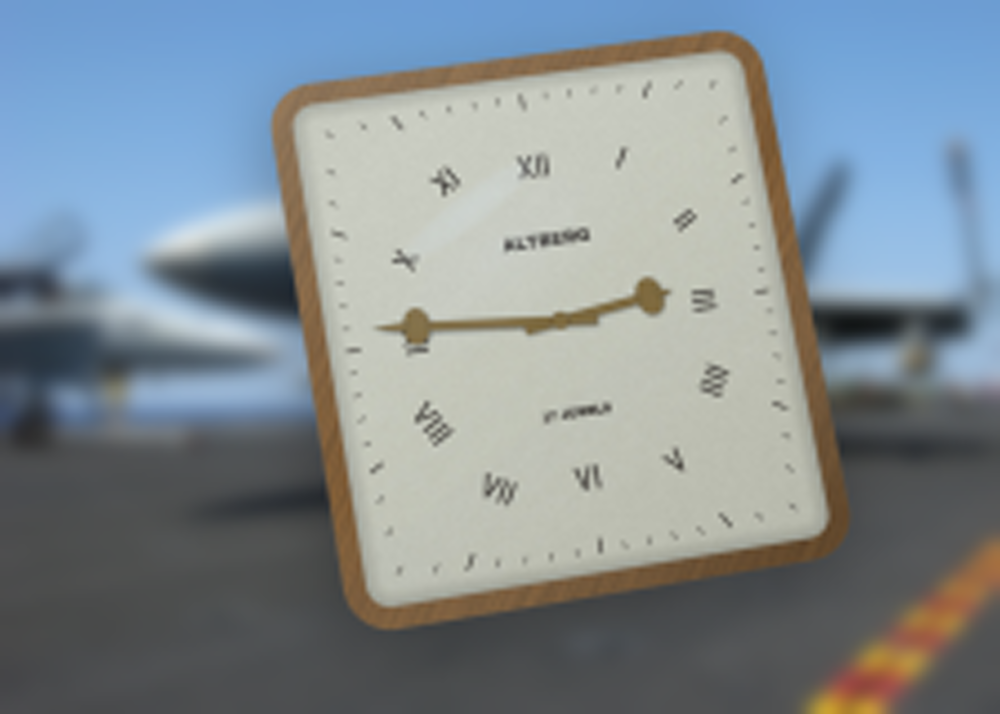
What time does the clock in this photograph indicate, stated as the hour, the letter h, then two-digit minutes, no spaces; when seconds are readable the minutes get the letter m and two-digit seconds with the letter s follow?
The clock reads 2h46
